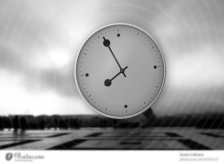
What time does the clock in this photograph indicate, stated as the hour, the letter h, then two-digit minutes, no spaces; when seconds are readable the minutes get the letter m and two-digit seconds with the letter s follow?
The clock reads 7h56
